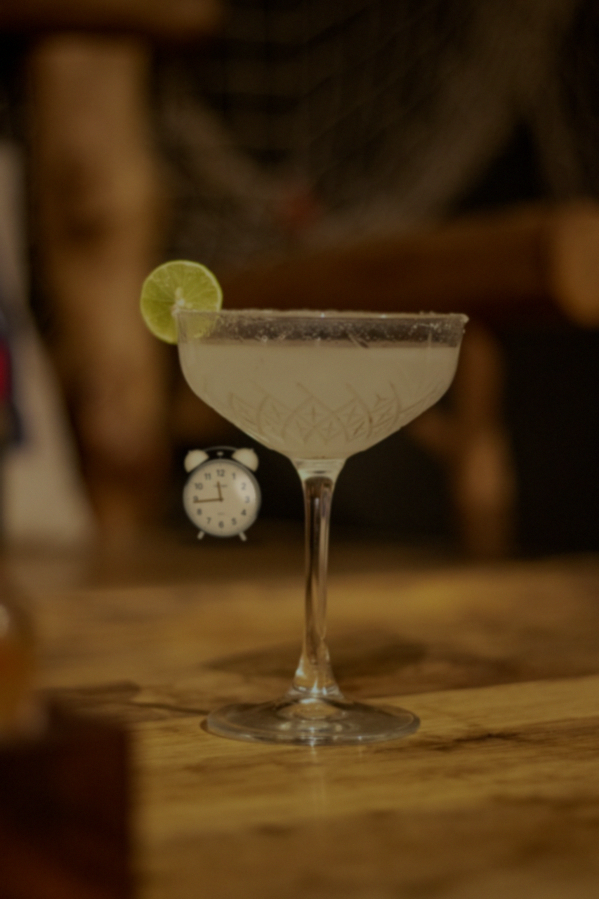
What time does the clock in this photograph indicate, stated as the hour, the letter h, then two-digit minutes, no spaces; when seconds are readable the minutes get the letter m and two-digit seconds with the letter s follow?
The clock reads 11h44
